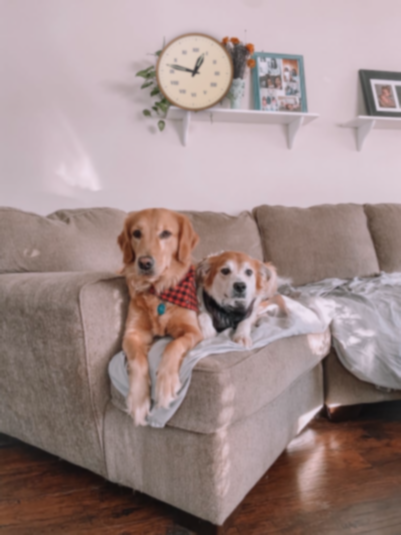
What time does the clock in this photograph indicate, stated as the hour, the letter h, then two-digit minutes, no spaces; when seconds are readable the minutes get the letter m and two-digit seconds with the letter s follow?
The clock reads 12h47
